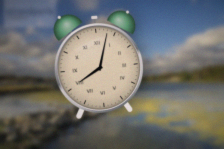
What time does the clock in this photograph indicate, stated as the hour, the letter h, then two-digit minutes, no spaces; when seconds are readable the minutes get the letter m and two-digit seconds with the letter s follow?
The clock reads 8h03
